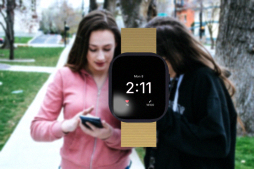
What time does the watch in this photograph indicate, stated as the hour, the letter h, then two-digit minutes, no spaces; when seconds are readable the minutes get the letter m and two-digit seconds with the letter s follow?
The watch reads 2h11
